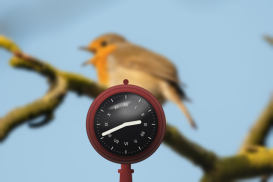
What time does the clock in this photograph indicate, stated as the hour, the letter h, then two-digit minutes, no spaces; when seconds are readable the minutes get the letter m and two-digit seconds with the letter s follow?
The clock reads 2h41
